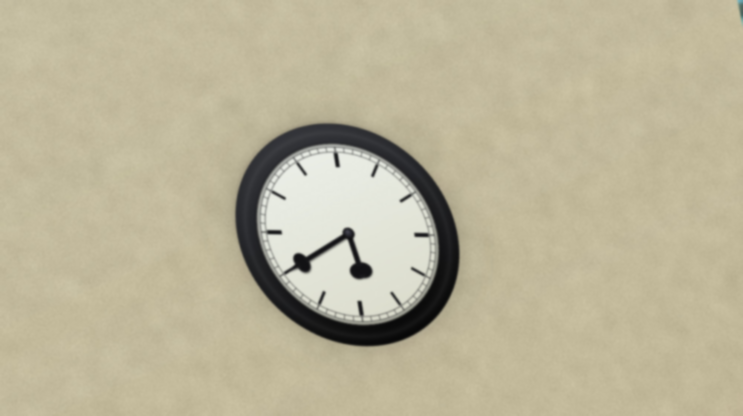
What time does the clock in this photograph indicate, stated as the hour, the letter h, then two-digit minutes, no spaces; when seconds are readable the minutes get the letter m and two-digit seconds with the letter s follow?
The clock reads 5h40
